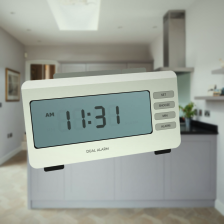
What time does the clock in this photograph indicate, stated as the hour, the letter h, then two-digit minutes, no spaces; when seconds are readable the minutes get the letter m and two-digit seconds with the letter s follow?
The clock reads 11h31
